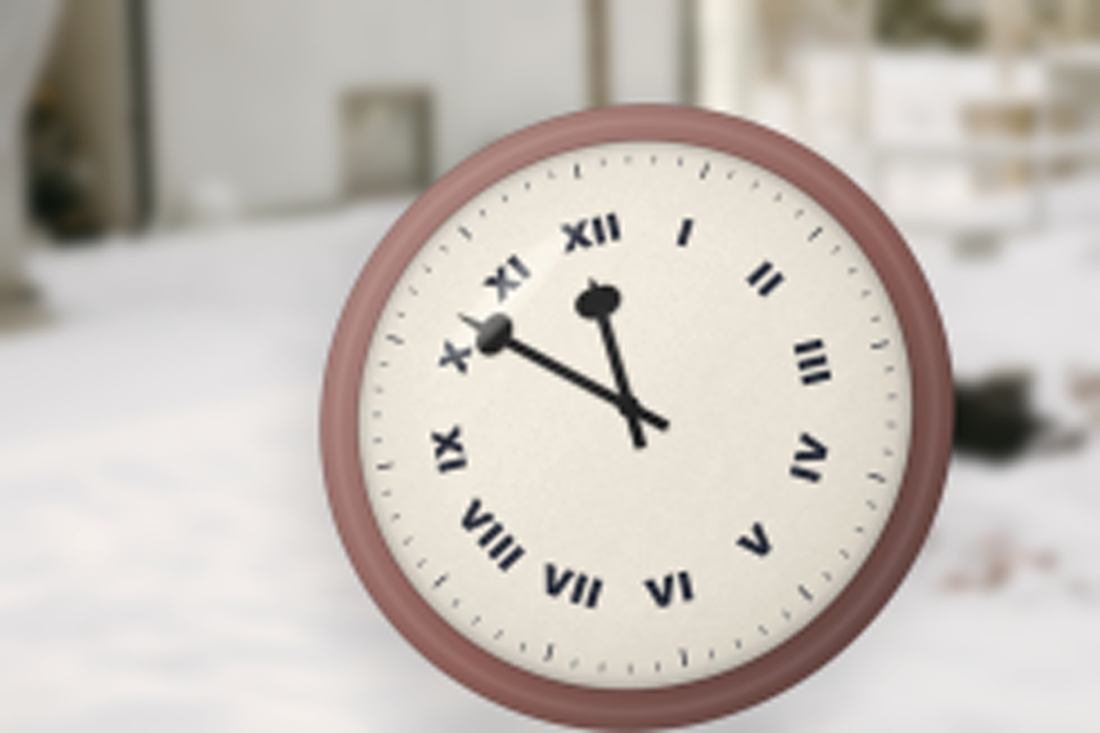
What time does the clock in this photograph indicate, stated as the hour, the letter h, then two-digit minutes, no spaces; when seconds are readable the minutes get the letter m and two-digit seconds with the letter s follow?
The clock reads 11h52
